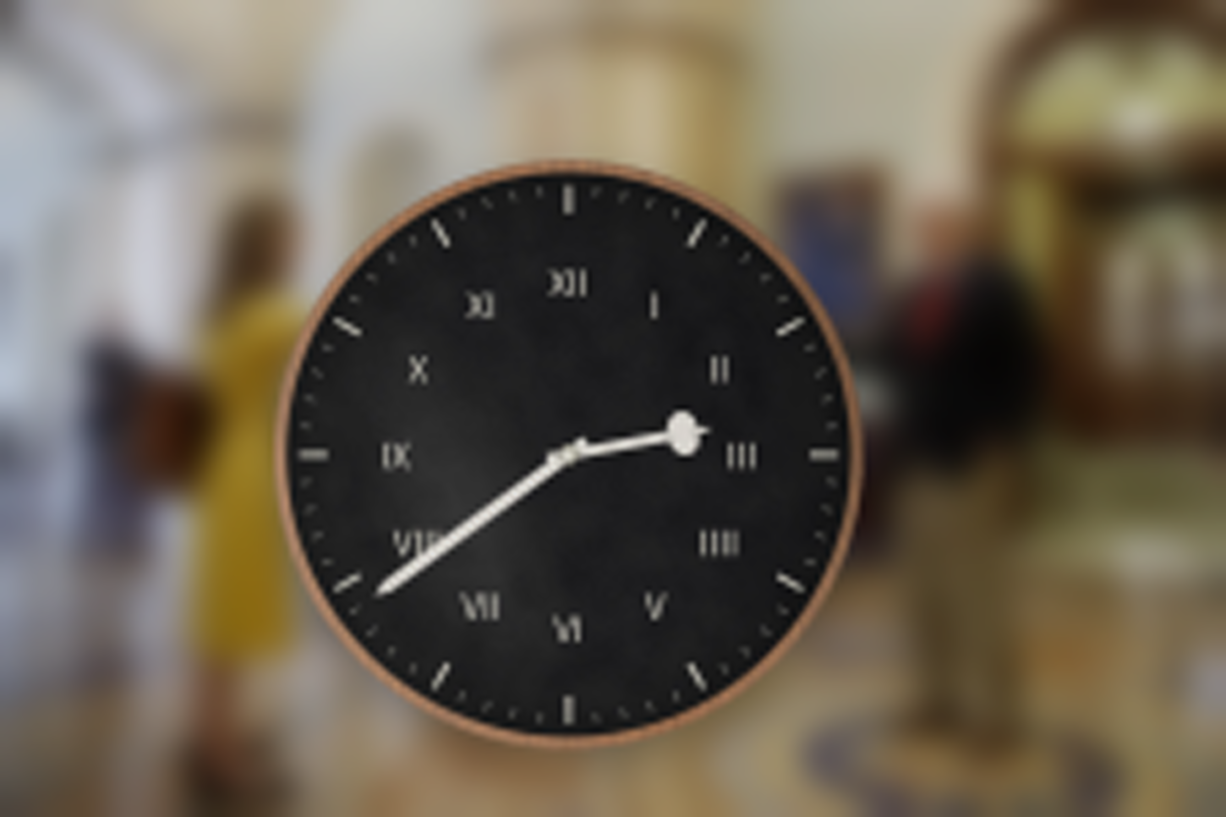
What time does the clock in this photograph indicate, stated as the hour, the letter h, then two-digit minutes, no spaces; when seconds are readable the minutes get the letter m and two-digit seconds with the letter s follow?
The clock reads 2h39
